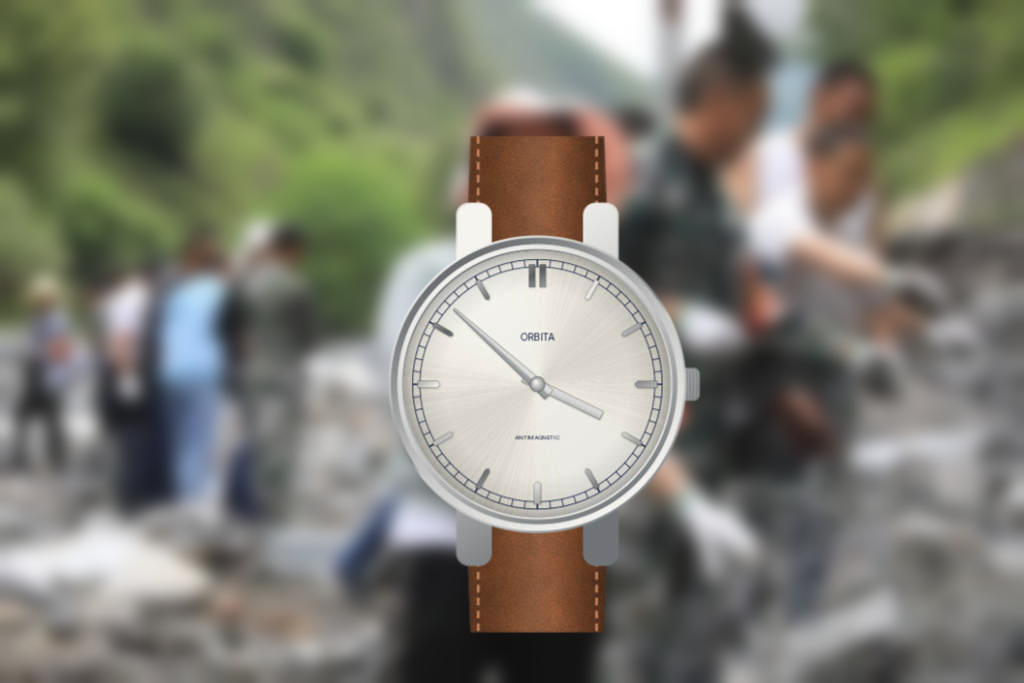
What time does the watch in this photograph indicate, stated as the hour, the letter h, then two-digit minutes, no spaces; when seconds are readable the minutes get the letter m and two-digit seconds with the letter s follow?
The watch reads 3h52
